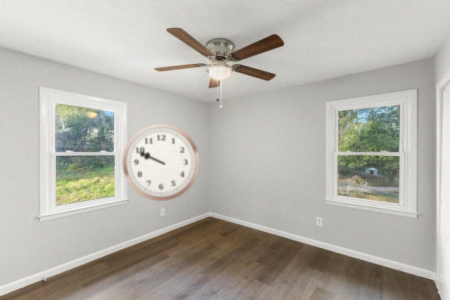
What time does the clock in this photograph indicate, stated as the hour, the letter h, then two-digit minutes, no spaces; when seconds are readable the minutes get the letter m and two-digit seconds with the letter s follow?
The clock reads 9h49
